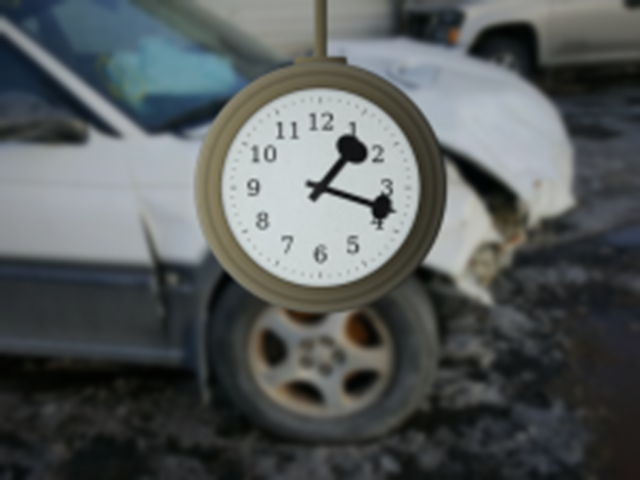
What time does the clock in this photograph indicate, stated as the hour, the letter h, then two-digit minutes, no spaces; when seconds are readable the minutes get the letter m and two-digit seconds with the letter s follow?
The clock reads 1h18
